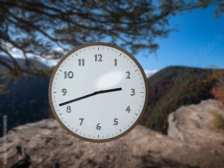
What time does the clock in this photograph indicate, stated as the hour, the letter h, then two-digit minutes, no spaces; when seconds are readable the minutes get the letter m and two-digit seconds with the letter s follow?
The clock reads 2h42
